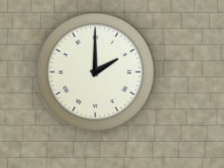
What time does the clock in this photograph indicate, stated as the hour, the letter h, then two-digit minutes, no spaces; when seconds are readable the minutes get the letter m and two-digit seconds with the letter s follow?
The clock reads 2h00
